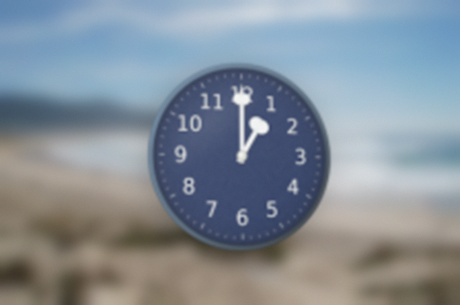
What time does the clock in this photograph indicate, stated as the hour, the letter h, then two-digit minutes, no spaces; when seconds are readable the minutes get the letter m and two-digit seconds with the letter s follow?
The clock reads 1h00
